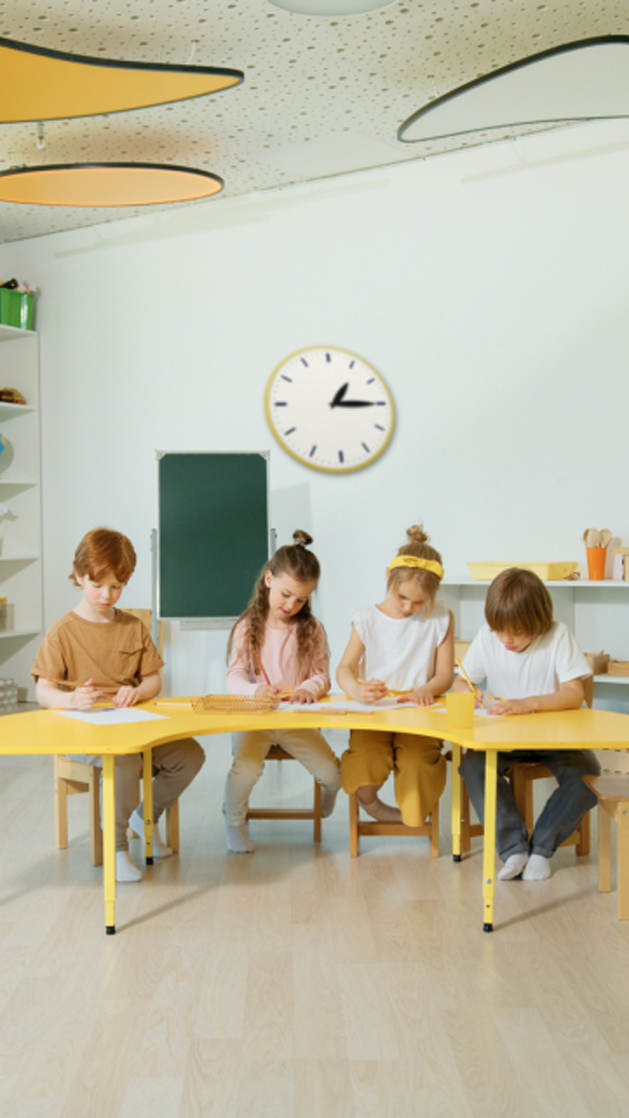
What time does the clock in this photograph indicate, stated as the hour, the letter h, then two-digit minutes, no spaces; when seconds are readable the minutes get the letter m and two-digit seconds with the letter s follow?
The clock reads 1h15
